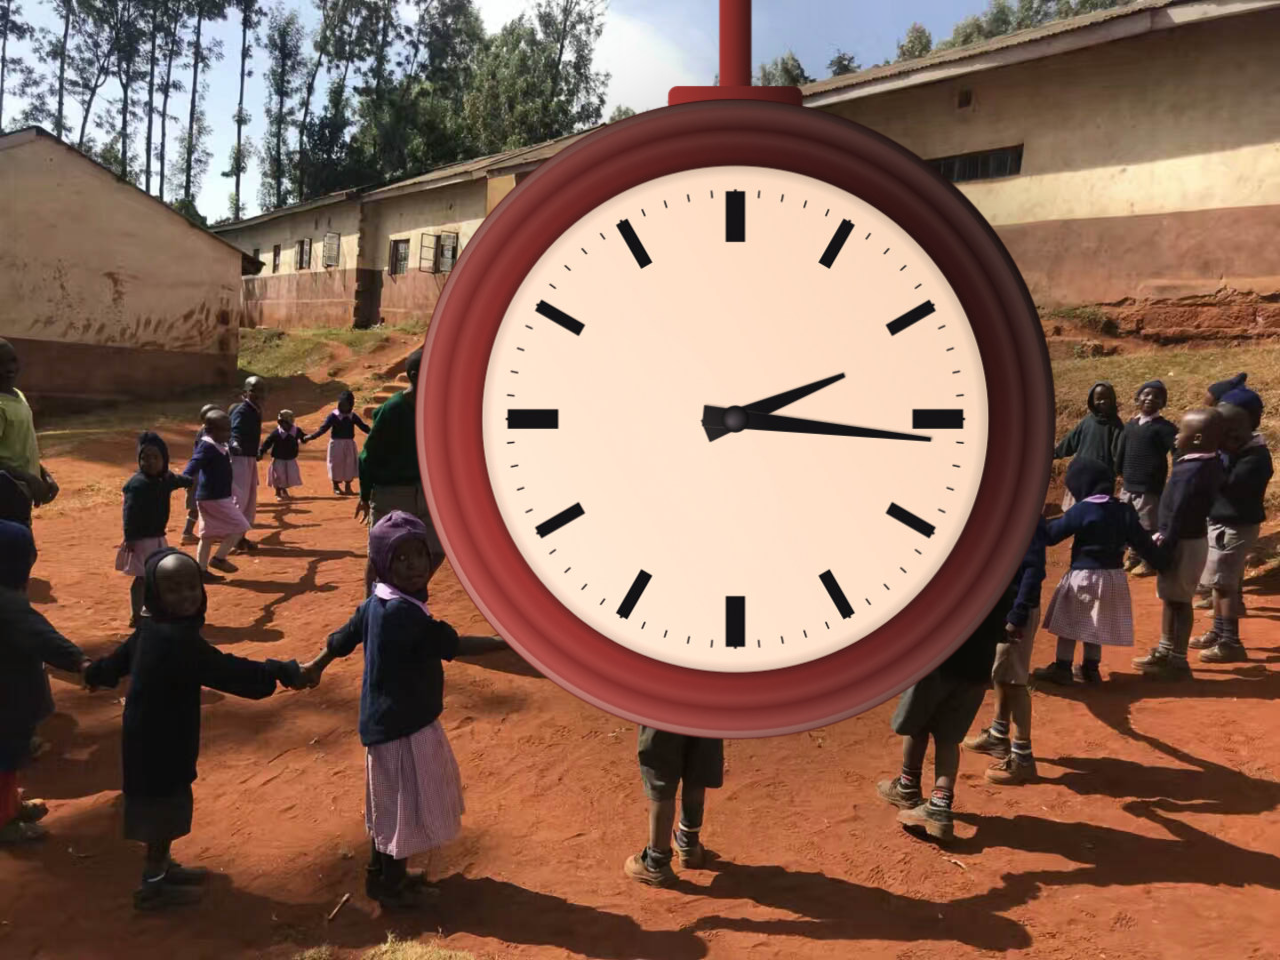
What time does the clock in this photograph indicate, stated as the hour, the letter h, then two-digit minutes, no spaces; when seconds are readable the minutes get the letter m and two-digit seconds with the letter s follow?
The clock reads 2h16
